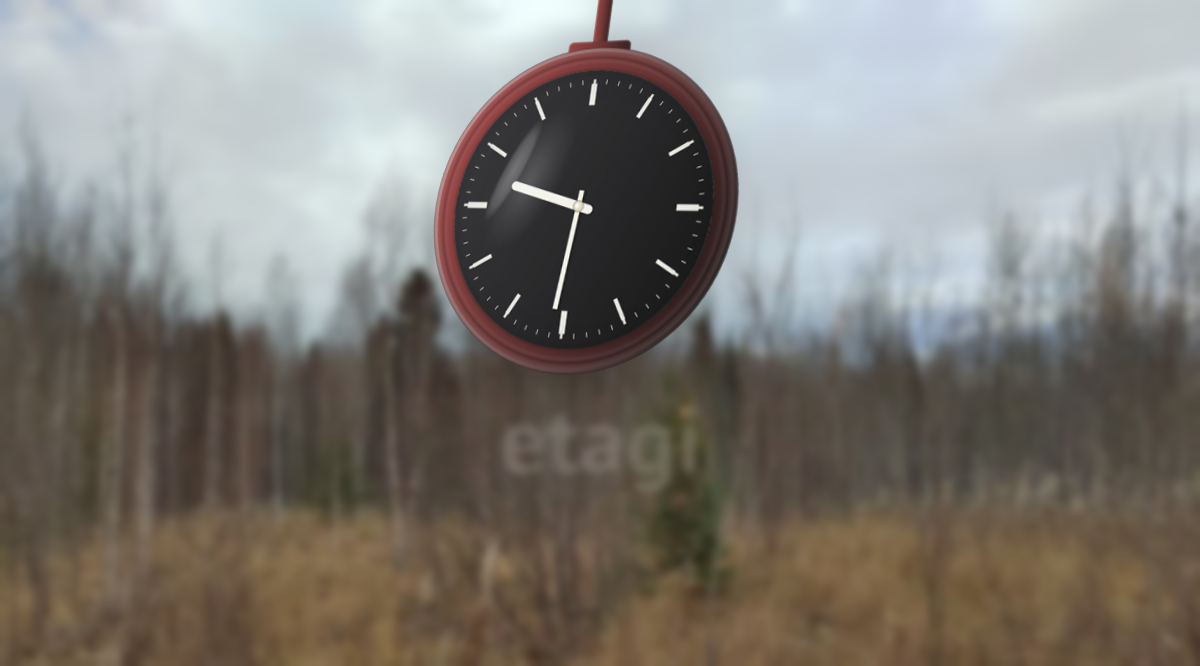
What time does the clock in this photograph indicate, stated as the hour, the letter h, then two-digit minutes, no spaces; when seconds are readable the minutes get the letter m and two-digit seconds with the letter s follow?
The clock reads 9h31
